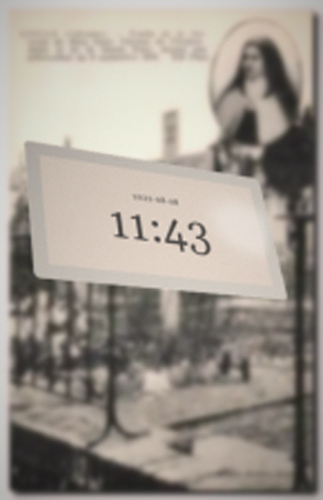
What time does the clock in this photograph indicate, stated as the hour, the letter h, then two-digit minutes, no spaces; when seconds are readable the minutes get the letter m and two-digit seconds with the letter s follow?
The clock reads 11h43
